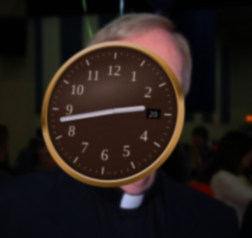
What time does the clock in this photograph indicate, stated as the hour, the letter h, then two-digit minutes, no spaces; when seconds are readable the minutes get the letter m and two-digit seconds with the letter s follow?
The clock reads 2h43
